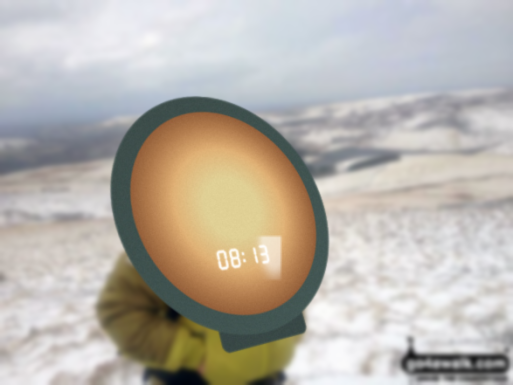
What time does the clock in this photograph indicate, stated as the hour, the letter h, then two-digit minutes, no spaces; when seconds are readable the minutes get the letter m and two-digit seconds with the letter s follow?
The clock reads 8h13
